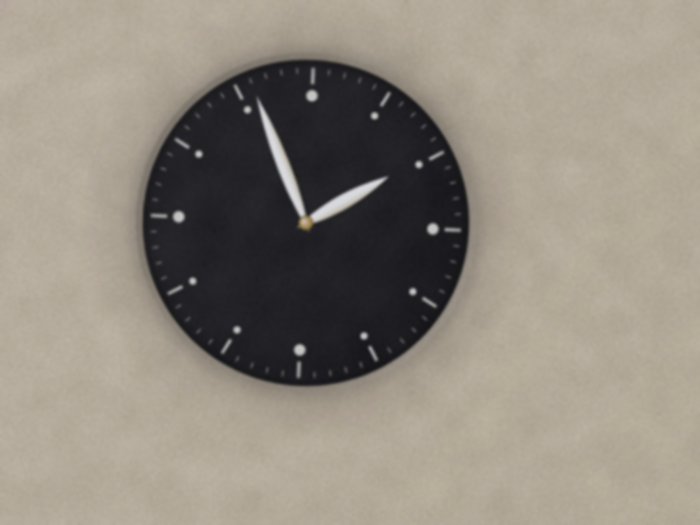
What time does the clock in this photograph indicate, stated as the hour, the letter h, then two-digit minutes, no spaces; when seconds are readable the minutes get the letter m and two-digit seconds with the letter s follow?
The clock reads 1h56
